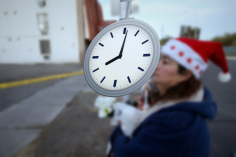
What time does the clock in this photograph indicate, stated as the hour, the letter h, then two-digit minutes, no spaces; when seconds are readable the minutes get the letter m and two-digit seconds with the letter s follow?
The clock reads 8h01
